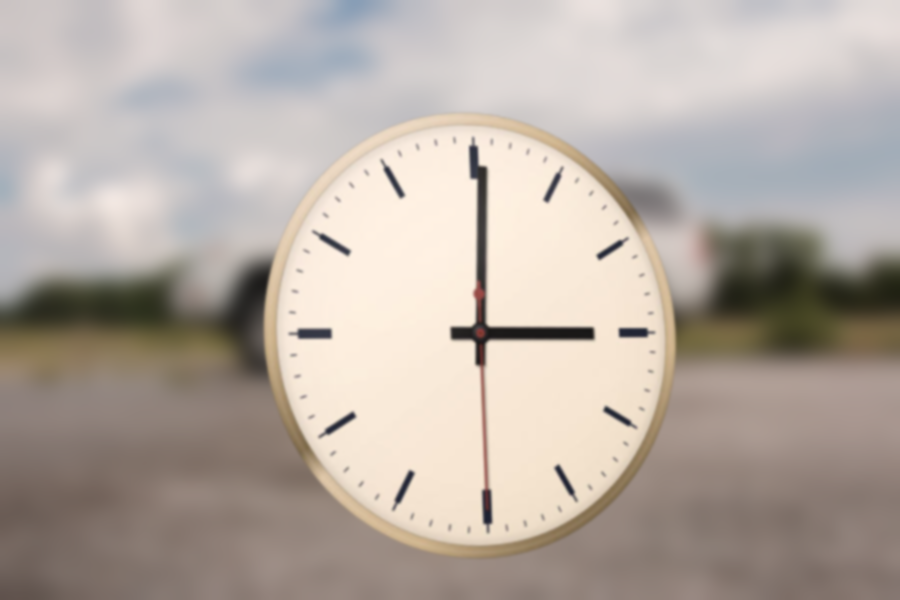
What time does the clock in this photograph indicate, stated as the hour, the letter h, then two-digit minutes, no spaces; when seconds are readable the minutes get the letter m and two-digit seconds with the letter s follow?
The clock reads 3h00m30s
